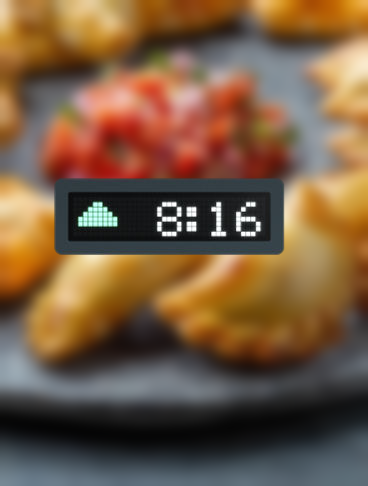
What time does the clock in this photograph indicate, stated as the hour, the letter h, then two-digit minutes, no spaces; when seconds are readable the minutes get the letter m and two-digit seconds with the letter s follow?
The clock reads 8h16
